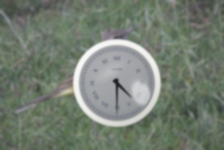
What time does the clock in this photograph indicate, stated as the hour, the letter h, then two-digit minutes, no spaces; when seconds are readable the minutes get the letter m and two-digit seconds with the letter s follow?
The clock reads 4h30
